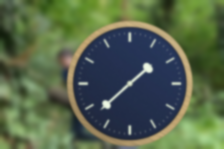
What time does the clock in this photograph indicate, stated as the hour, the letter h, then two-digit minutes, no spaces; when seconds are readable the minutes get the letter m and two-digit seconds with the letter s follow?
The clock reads 1h38
